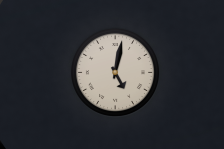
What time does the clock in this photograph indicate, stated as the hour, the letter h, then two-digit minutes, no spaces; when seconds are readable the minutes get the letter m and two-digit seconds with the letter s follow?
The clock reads 5h02
